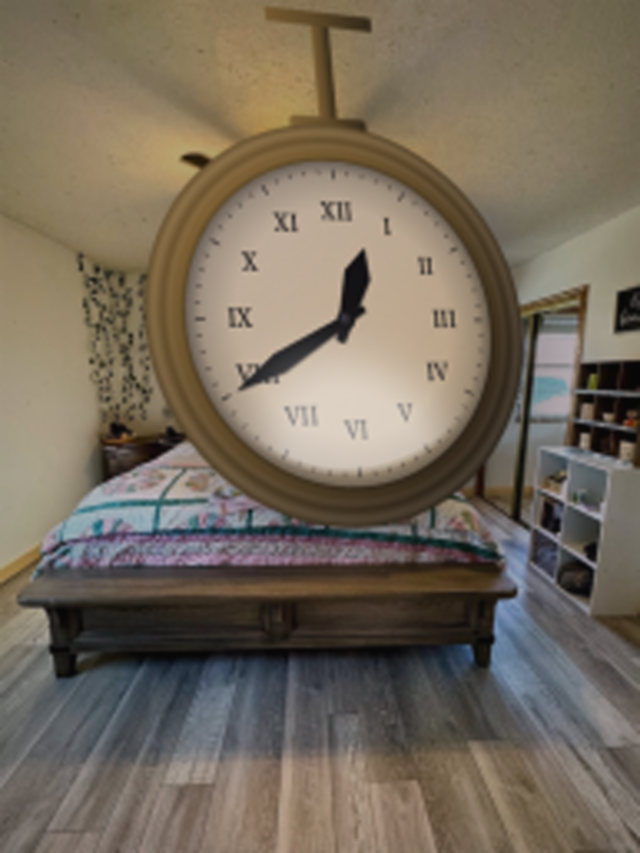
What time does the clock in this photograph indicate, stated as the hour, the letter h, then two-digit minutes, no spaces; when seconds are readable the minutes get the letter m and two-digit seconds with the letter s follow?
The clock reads 12h40
